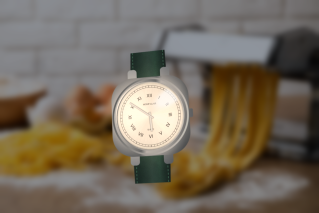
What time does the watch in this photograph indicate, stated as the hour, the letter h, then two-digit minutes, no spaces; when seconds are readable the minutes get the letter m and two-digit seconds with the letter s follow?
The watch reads 5h51
